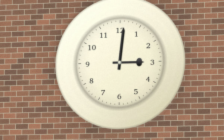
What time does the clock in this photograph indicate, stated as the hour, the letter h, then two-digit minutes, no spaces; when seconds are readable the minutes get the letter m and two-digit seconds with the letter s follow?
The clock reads 3h01
